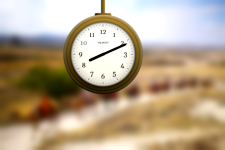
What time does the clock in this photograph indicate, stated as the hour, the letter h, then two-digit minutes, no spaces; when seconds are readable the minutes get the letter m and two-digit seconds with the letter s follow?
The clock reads 8h11
